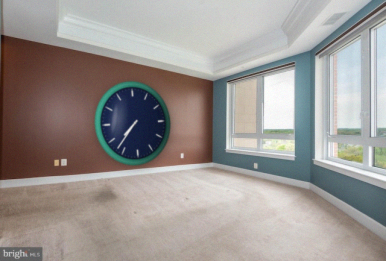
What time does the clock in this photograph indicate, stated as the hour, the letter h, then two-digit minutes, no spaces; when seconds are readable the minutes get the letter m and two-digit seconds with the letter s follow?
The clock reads 7h37
